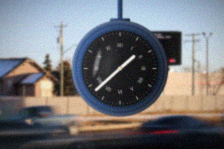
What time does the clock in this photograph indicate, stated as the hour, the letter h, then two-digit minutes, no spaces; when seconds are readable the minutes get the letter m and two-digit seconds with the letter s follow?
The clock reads 1h38
